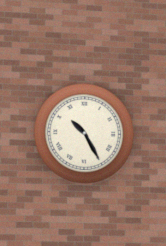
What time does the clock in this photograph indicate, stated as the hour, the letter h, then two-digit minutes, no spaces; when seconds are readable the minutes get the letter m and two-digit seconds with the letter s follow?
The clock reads 10h25
